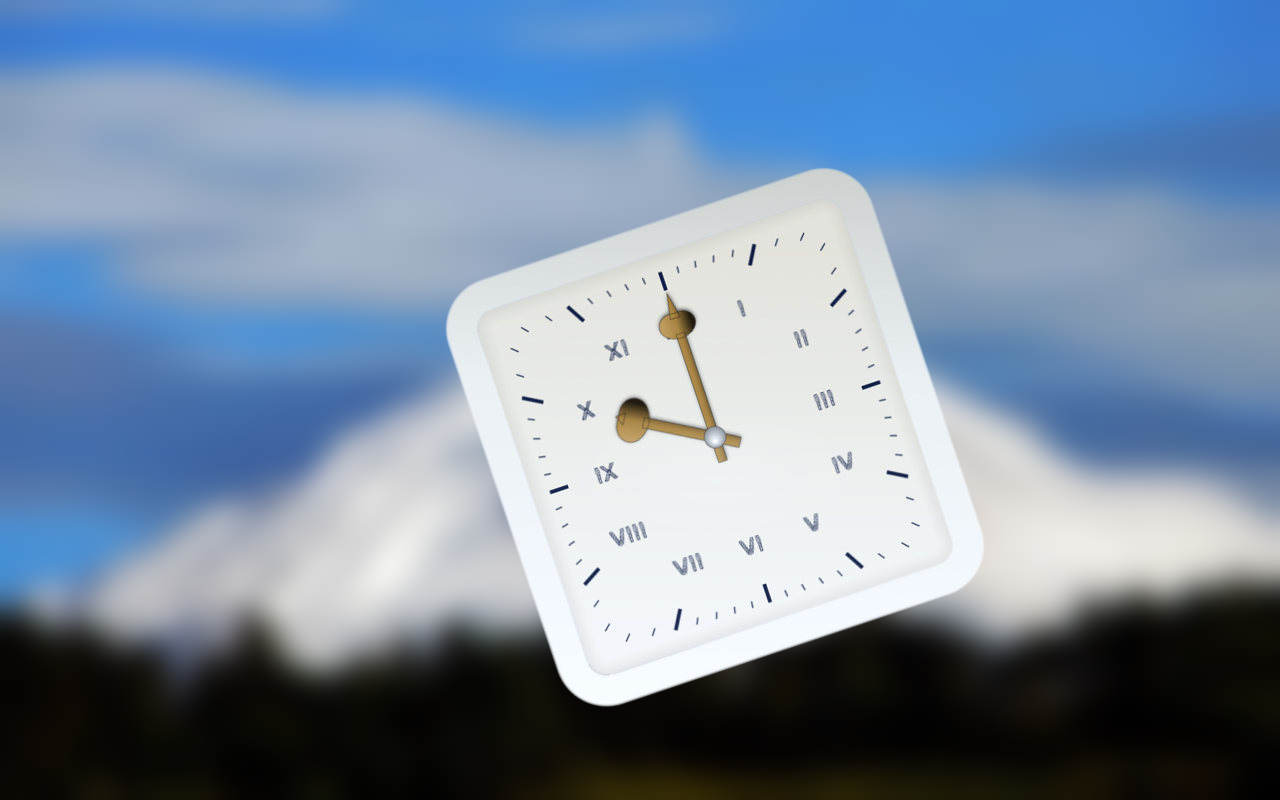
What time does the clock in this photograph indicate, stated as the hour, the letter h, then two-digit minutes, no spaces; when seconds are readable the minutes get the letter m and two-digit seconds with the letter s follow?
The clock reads 10h00
